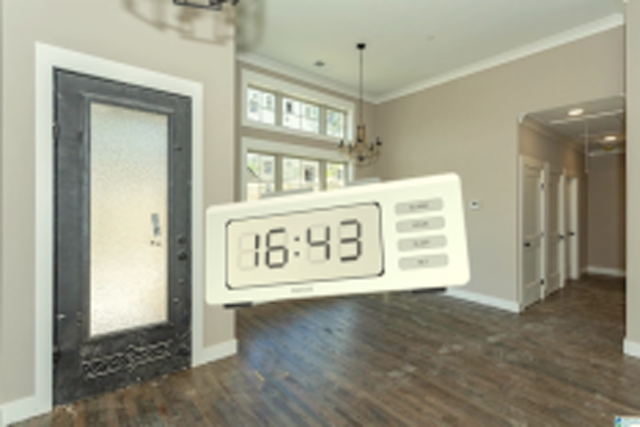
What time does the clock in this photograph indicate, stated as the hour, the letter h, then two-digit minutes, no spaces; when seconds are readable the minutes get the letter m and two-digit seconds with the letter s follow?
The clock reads 16h43
